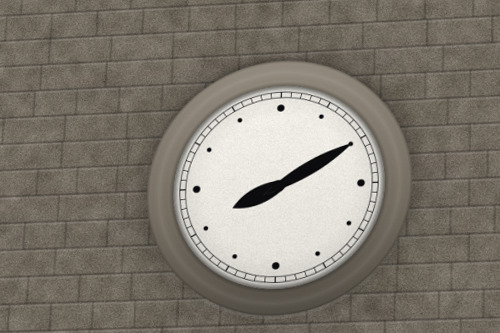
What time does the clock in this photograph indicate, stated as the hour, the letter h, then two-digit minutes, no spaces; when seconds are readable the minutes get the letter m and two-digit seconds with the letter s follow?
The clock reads 8h10
